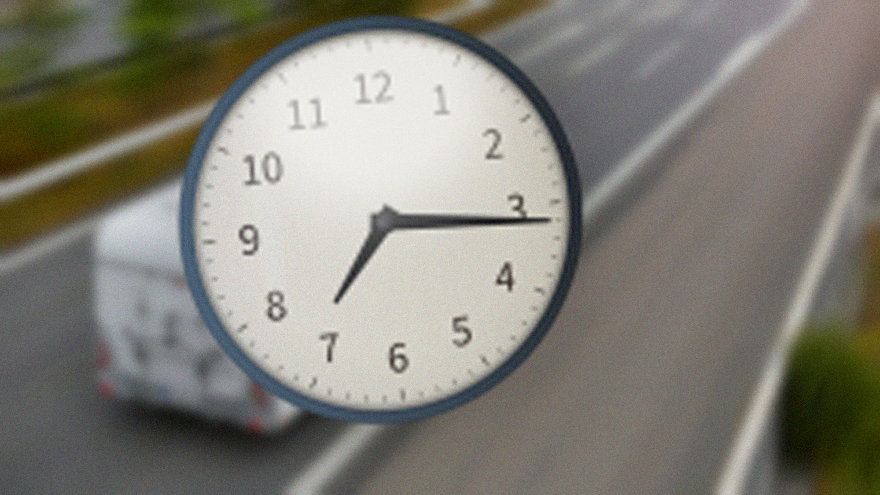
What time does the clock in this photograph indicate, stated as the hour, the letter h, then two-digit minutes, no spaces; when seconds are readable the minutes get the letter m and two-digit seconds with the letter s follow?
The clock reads 7h16
